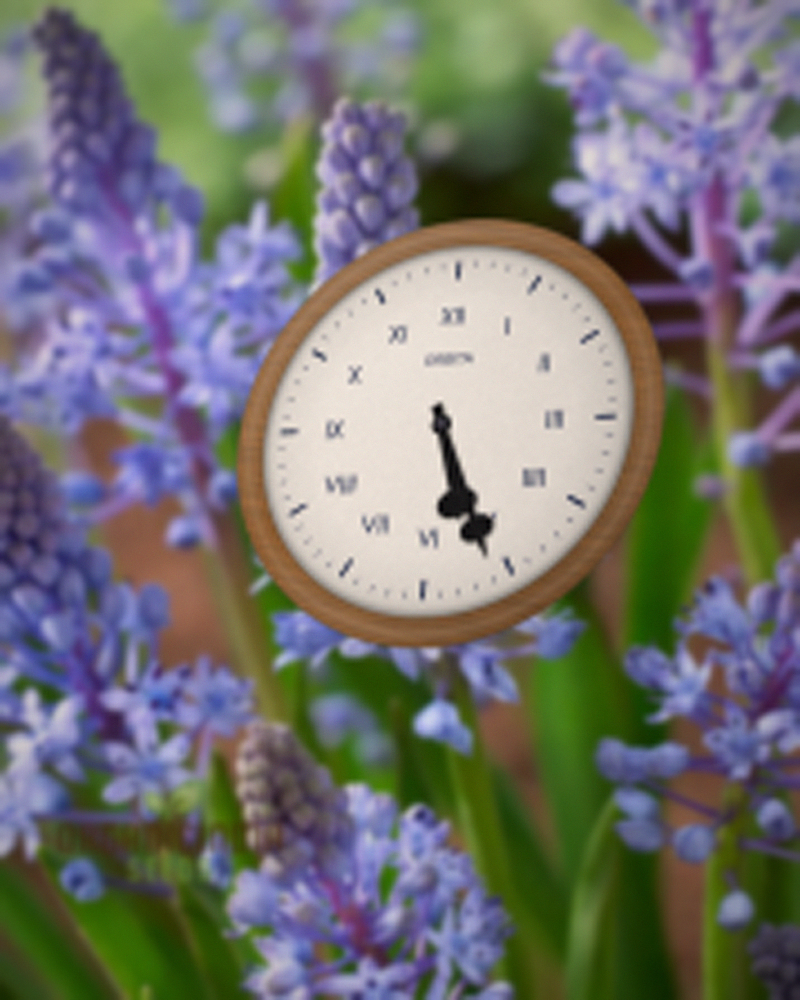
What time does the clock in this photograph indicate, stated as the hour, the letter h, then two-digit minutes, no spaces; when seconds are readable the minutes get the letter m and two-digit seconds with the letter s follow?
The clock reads 5h26
